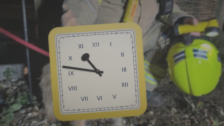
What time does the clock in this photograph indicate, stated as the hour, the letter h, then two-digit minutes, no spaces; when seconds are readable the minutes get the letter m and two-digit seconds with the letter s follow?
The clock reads 10h47
